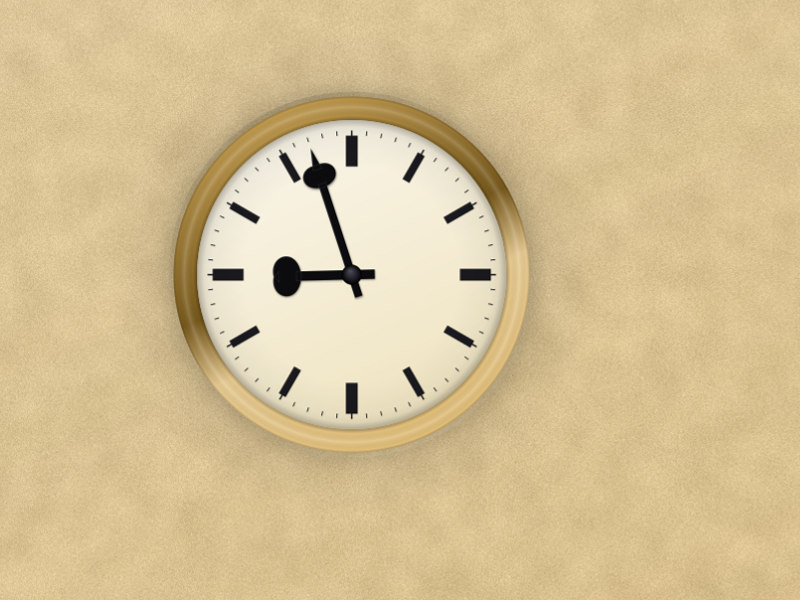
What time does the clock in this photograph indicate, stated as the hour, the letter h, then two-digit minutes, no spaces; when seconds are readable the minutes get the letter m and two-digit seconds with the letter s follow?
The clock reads 8h57
